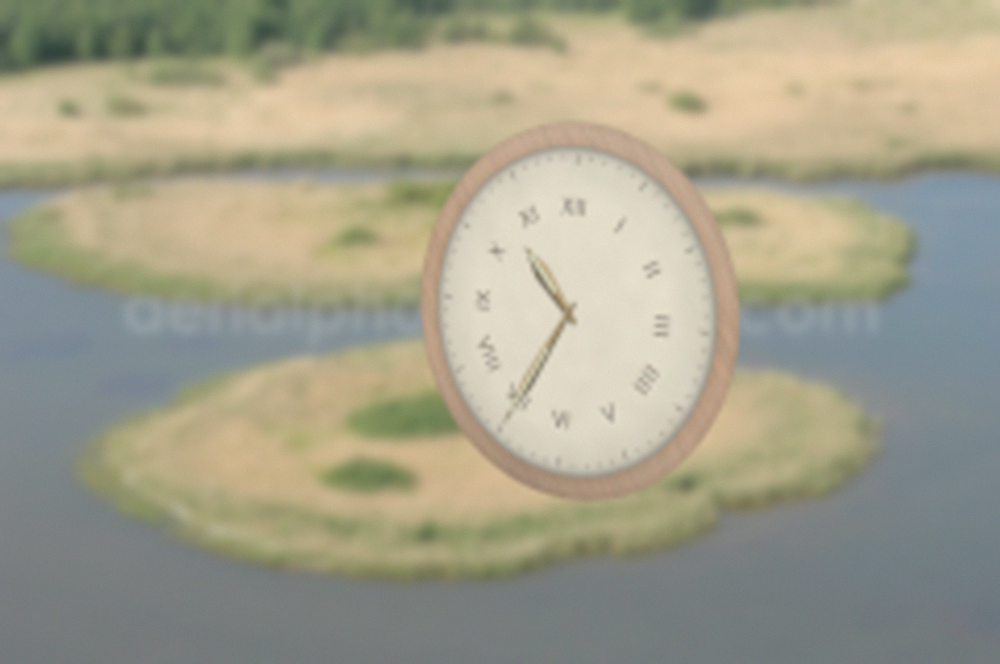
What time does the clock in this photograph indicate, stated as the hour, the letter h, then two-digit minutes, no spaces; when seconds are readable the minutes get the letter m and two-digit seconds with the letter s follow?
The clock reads 10h35
